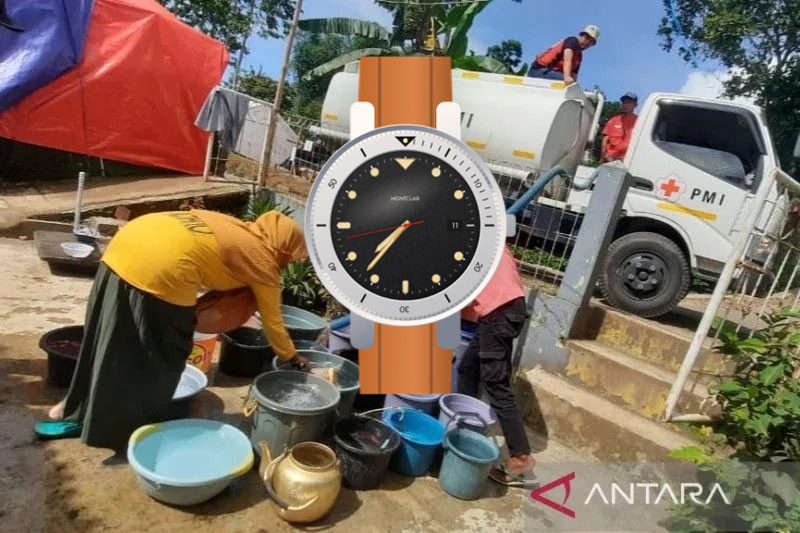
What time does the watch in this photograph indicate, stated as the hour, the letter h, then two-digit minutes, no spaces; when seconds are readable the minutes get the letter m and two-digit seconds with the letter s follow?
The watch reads 7h36m43s
